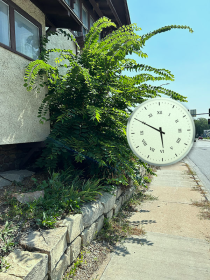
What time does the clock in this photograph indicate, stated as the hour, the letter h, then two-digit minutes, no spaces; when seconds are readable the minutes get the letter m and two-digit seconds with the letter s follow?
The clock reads 5h50
